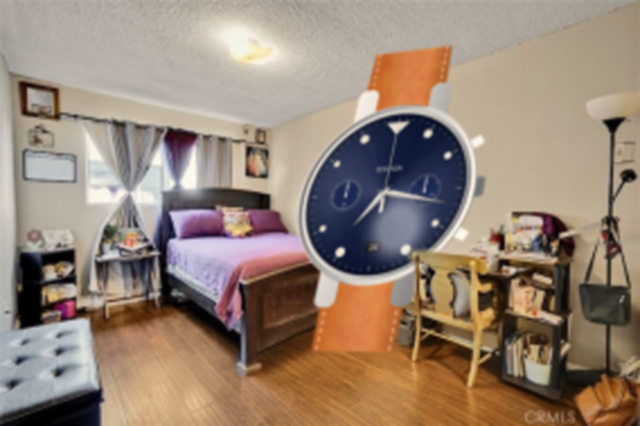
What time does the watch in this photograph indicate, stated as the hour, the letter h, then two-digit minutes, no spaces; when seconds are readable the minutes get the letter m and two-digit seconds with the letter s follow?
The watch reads 7h17
